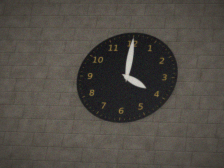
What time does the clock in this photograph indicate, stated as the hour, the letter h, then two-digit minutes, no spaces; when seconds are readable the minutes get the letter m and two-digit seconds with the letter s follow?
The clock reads 4h00
